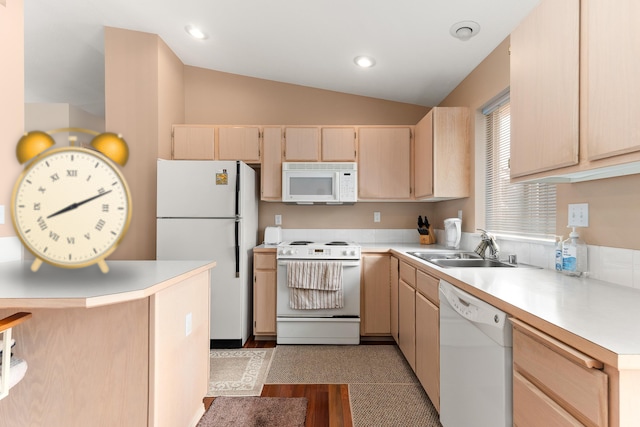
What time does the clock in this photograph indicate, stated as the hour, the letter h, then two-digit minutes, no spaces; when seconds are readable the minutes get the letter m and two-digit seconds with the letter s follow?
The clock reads 8h11
